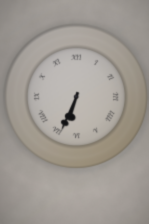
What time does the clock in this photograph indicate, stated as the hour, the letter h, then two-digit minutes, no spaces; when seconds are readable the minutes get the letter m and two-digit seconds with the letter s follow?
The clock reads 6h34
